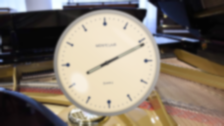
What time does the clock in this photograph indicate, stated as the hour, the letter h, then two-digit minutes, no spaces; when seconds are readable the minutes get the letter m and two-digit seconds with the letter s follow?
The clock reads 8h11
